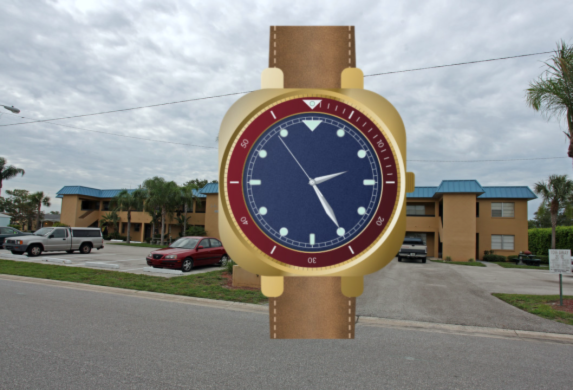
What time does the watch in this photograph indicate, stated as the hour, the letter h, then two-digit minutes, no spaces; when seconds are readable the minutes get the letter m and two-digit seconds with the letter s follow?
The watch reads 2h24m54s
